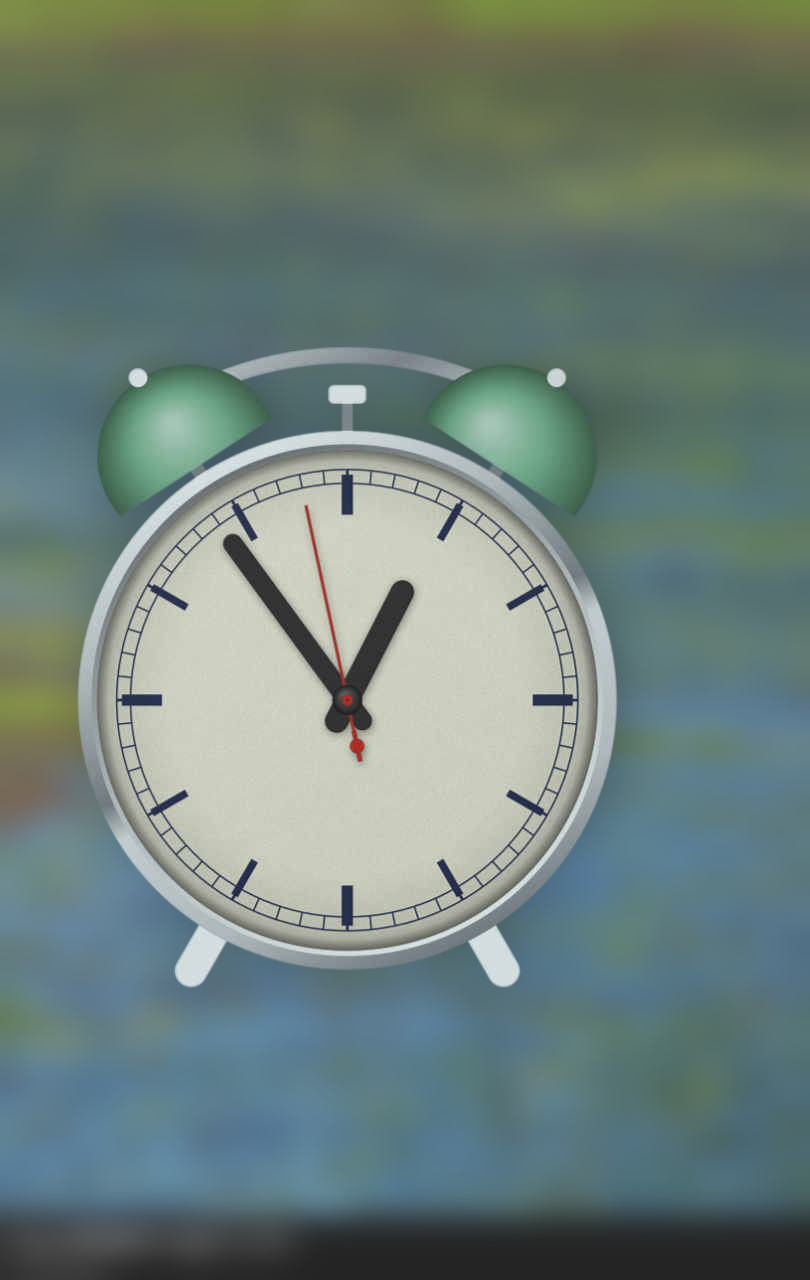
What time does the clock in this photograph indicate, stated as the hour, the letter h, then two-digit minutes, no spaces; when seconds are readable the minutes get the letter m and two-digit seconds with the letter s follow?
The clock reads 12h53m58s
